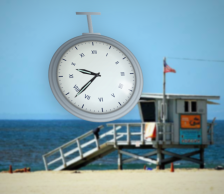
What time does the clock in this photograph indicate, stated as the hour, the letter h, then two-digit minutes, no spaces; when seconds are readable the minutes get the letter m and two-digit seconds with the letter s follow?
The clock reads 9h38
